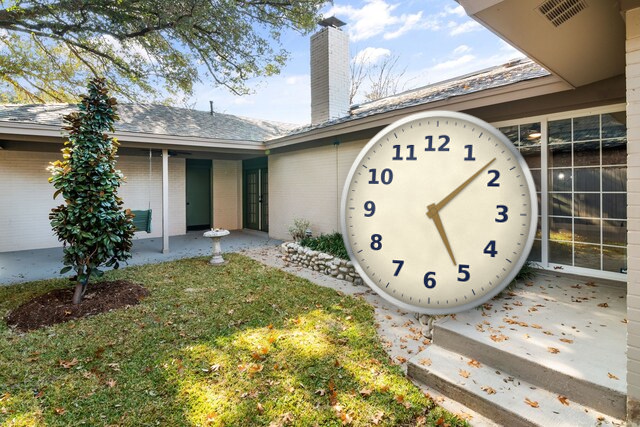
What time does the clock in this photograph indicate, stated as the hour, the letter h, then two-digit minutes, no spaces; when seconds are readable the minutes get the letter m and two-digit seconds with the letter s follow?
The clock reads 5h08
